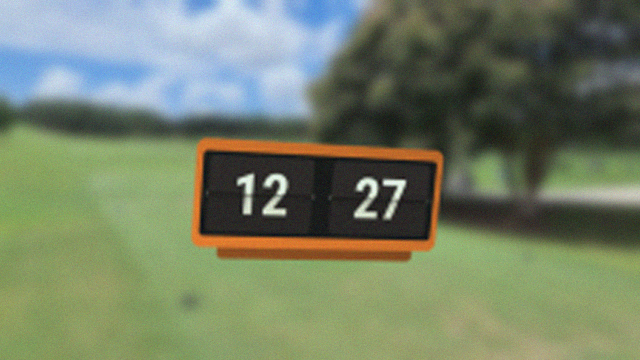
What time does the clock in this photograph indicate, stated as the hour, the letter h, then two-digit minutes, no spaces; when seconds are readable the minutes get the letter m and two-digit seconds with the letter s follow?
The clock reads 12h27
